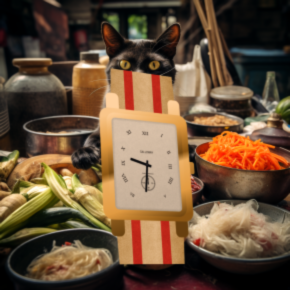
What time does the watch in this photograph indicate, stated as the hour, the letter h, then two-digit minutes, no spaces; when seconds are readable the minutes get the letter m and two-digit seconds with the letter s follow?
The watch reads 9h31
